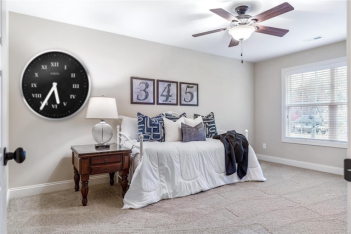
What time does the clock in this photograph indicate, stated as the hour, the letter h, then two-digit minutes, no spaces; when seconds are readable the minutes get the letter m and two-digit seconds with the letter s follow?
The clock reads 5h35
